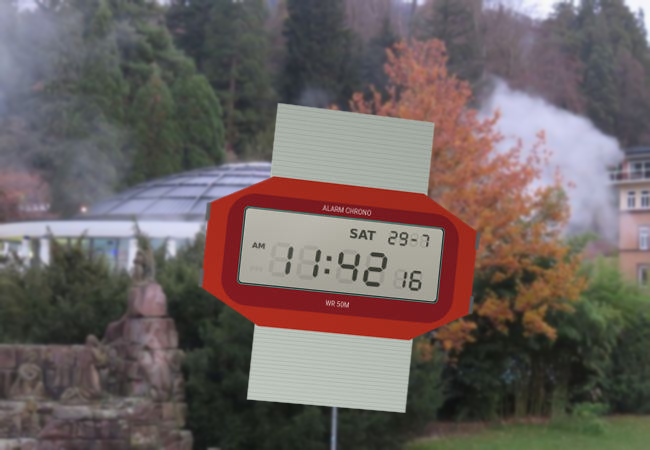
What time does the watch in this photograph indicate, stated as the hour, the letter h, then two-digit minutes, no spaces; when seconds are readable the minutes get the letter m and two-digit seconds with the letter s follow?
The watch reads 11h42m16s
